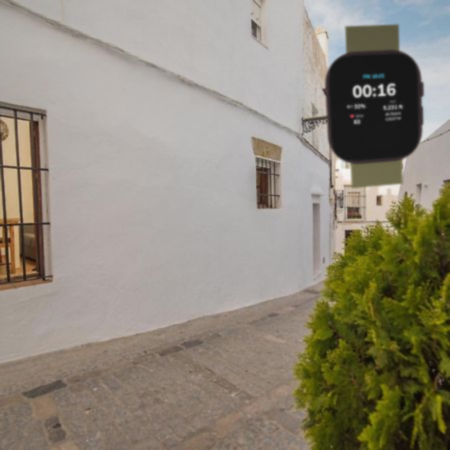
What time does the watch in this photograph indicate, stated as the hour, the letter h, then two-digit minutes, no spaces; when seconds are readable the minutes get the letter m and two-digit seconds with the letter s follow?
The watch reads 0h16
